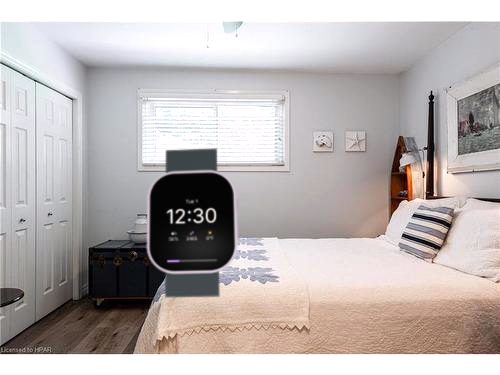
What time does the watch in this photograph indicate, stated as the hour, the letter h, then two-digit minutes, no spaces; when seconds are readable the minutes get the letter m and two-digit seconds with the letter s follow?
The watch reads 12h30
